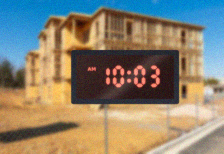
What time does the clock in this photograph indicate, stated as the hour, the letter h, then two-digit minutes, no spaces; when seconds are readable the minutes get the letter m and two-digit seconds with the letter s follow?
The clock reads 10h03
